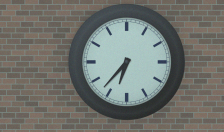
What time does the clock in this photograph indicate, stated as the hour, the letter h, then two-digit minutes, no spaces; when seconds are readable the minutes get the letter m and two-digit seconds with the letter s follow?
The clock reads 6h37
